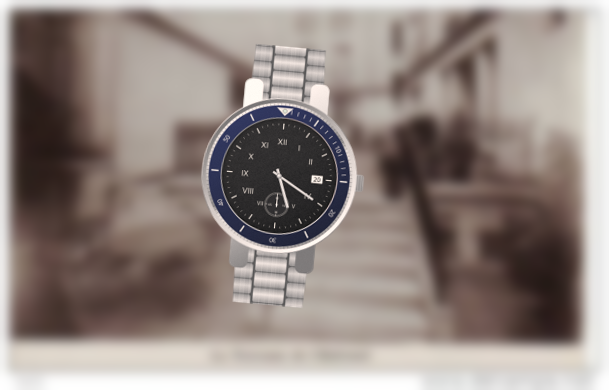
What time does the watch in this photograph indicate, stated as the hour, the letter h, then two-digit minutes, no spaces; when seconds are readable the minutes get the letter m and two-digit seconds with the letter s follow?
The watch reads 5h20
